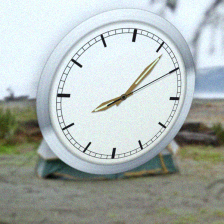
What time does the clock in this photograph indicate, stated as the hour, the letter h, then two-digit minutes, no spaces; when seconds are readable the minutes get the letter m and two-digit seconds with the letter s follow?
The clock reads 8h06m10s
